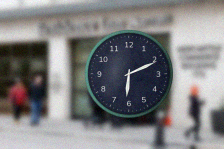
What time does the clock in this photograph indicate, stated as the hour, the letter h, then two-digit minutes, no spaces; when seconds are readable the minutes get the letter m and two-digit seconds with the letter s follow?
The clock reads 6h11
